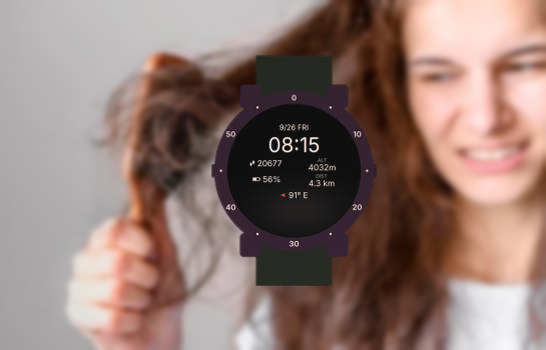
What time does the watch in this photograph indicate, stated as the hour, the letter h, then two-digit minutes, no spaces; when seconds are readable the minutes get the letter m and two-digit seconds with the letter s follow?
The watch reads 8h15
